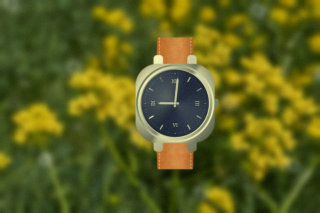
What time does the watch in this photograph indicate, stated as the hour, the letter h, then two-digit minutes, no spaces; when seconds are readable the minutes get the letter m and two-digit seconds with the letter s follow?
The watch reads 9h01
